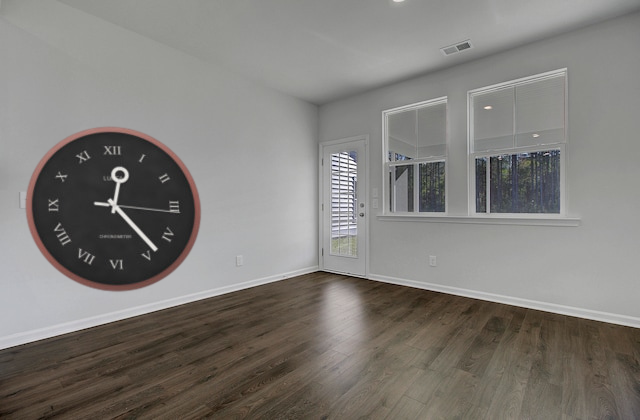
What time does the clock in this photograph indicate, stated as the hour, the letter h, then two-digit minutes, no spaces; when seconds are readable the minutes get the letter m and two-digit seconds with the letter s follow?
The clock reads 12h23m16s
